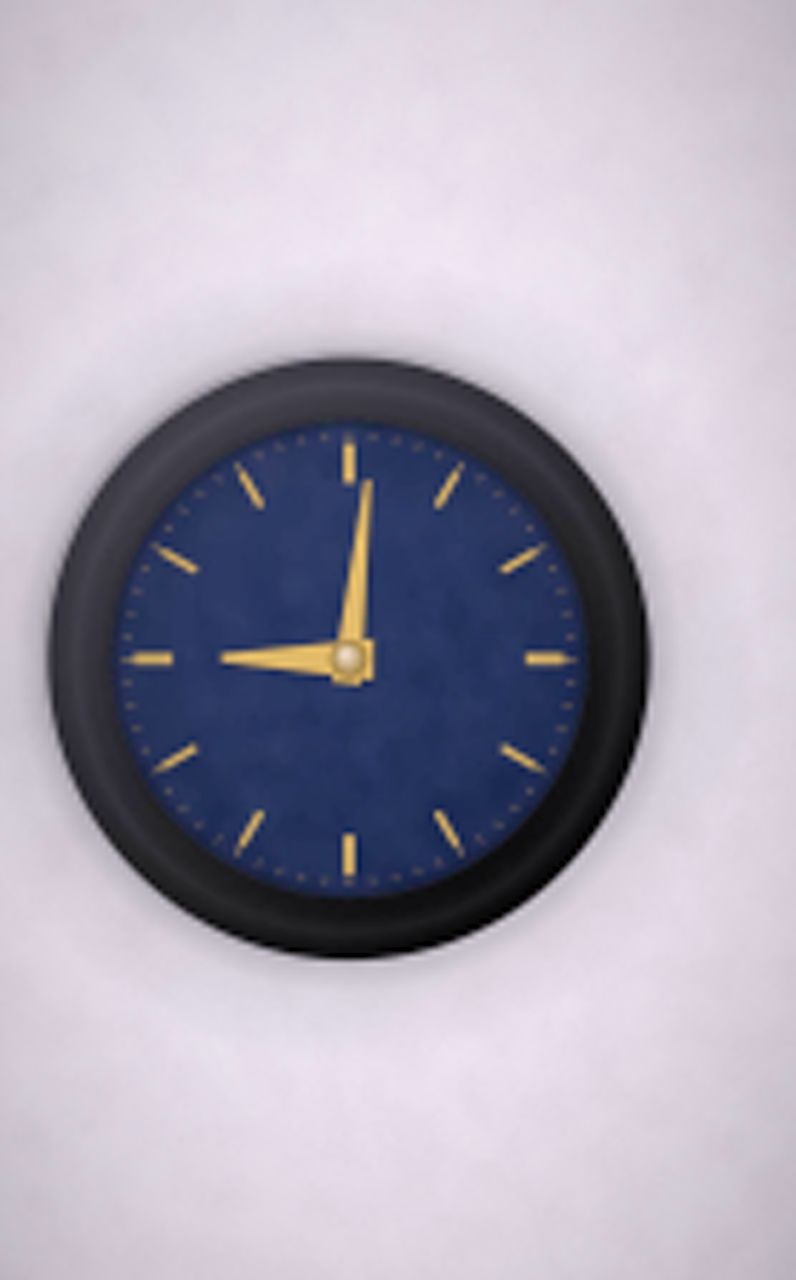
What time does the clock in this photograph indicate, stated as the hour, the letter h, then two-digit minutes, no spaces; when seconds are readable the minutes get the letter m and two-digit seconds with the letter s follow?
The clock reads 9h01
